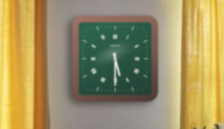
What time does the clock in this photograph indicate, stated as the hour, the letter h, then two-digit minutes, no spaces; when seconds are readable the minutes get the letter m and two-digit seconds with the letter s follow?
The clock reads 5h30
